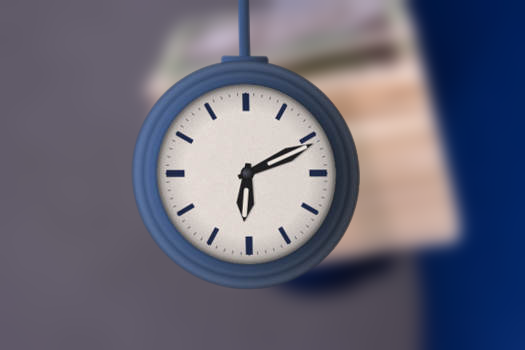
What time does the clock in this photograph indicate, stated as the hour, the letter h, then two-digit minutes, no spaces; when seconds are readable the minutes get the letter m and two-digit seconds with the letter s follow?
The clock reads 6h11
